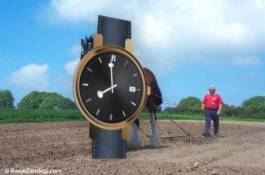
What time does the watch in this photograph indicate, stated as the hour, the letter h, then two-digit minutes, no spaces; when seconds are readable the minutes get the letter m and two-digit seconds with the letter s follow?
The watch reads 7h59
